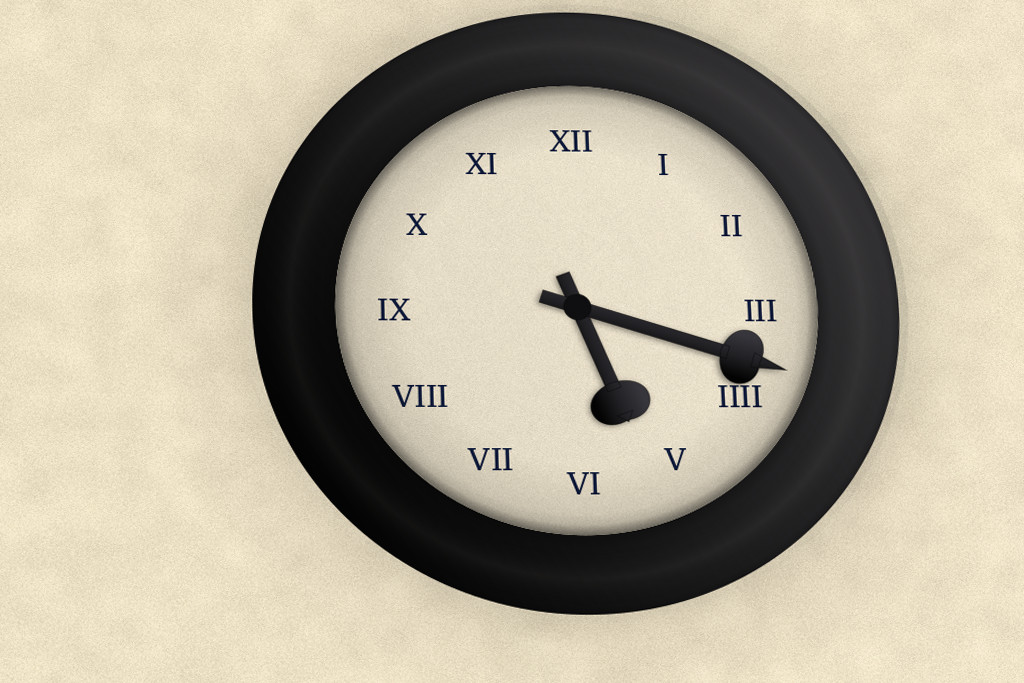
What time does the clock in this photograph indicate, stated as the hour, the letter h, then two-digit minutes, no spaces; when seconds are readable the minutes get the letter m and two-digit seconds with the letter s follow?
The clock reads 5h18
